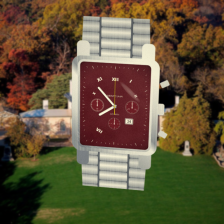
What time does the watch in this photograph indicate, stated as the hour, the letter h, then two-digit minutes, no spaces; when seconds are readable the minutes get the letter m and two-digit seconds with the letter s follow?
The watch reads 7h53
